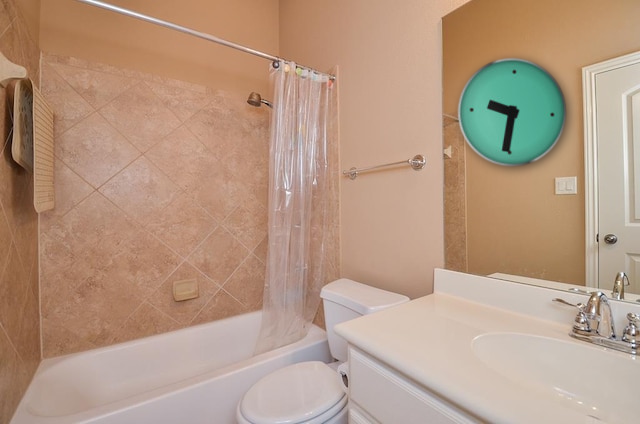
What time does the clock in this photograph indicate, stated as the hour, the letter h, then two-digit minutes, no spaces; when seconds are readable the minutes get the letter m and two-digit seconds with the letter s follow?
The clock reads 9h31
